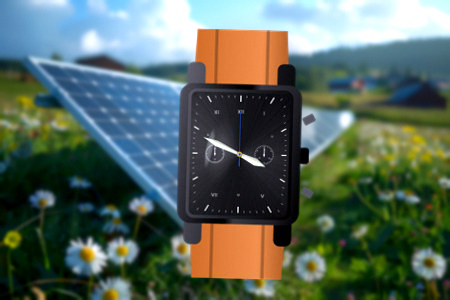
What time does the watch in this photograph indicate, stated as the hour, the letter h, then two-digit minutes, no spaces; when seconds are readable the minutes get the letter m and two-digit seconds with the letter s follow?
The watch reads 3h49
